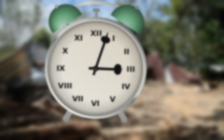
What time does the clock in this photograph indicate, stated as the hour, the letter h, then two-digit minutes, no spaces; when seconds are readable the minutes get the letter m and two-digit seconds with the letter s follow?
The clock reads 3h03
